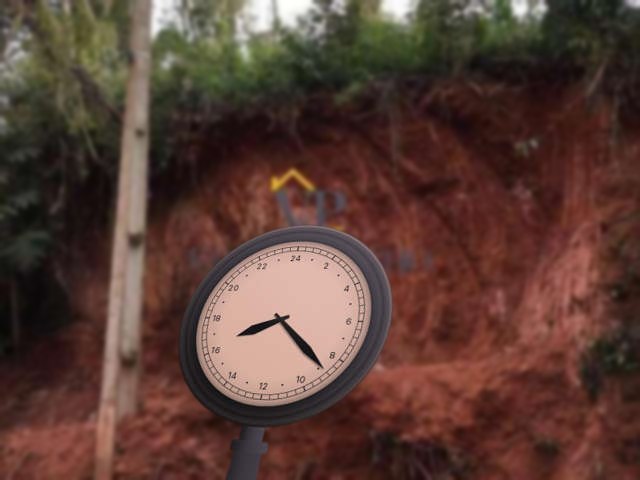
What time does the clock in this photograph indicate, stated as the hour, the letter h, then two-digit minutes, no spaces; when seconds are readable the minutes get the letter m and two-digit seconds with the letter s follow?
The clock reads 16h22
